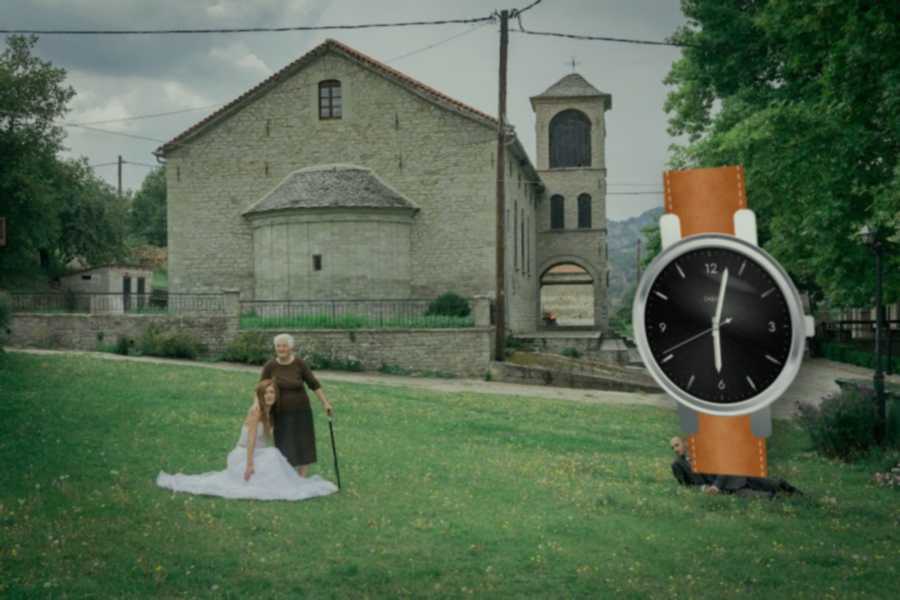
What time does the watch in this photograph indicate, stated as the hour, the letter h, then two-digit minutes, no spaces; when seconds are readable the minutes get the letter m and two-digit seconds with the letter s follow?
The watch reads 6h02m41s
